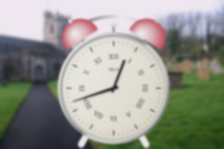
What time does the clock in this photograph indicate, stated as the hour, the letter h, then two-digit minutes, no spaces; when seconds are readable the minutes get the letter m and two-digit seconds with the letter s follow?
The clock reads 12h42
